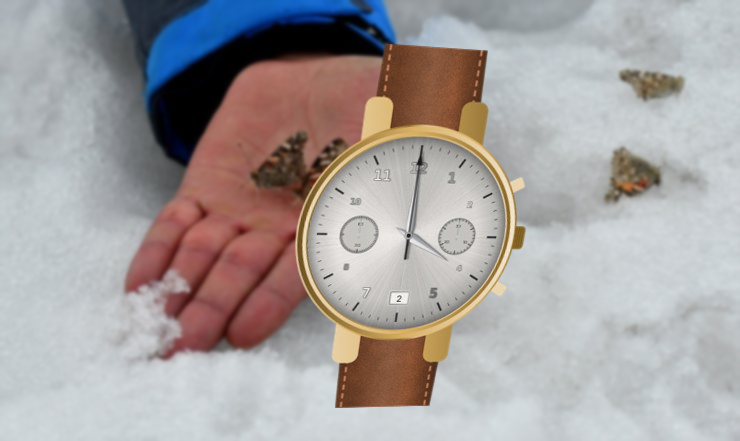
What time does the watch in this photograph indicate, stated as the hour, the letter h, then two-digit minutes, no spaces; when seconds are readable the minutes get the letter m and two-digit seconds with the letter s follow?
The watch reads 4h00
